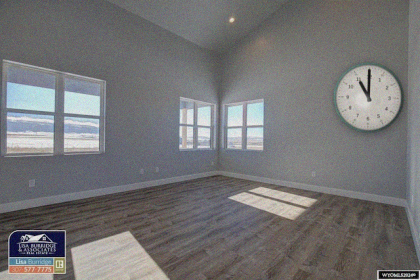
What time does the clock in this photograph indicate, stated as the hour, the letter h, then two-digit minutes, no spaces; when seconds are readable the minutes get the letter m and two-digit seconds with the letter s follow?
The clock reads 11h00
